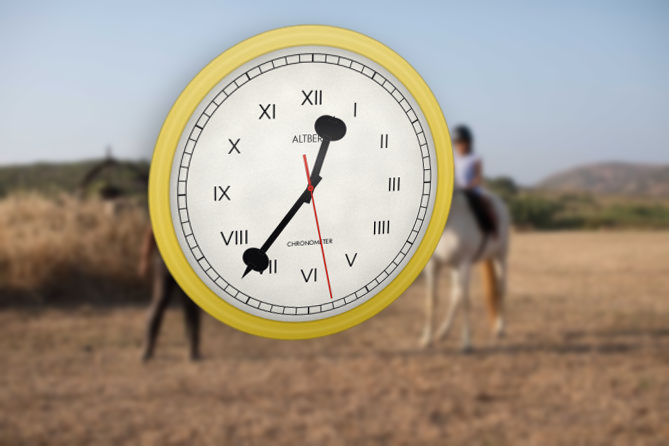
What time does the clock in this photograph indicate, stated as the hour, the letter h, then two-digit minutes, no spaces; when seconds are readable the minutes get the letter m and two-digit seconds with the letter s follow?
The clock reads 12h36m28s
